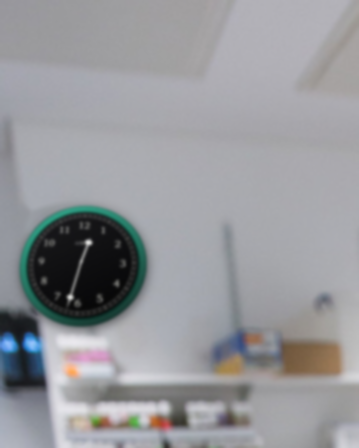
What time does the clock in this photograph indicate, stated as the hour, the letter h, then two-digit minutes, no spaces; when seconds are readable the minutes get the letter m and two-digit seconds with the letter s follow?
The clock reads 12h32
